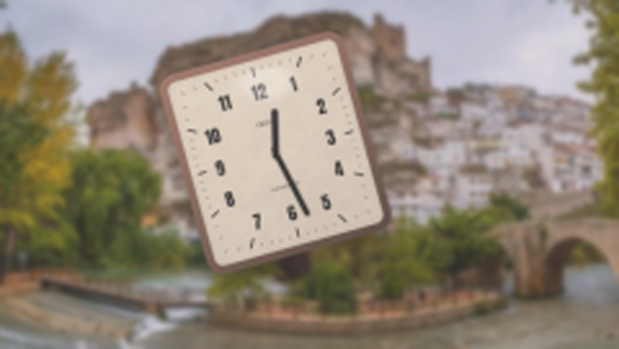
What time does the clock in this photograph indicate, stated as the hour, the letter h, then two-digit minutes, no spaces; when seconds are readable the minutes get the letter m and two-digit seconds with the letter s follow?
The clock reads 12h28
